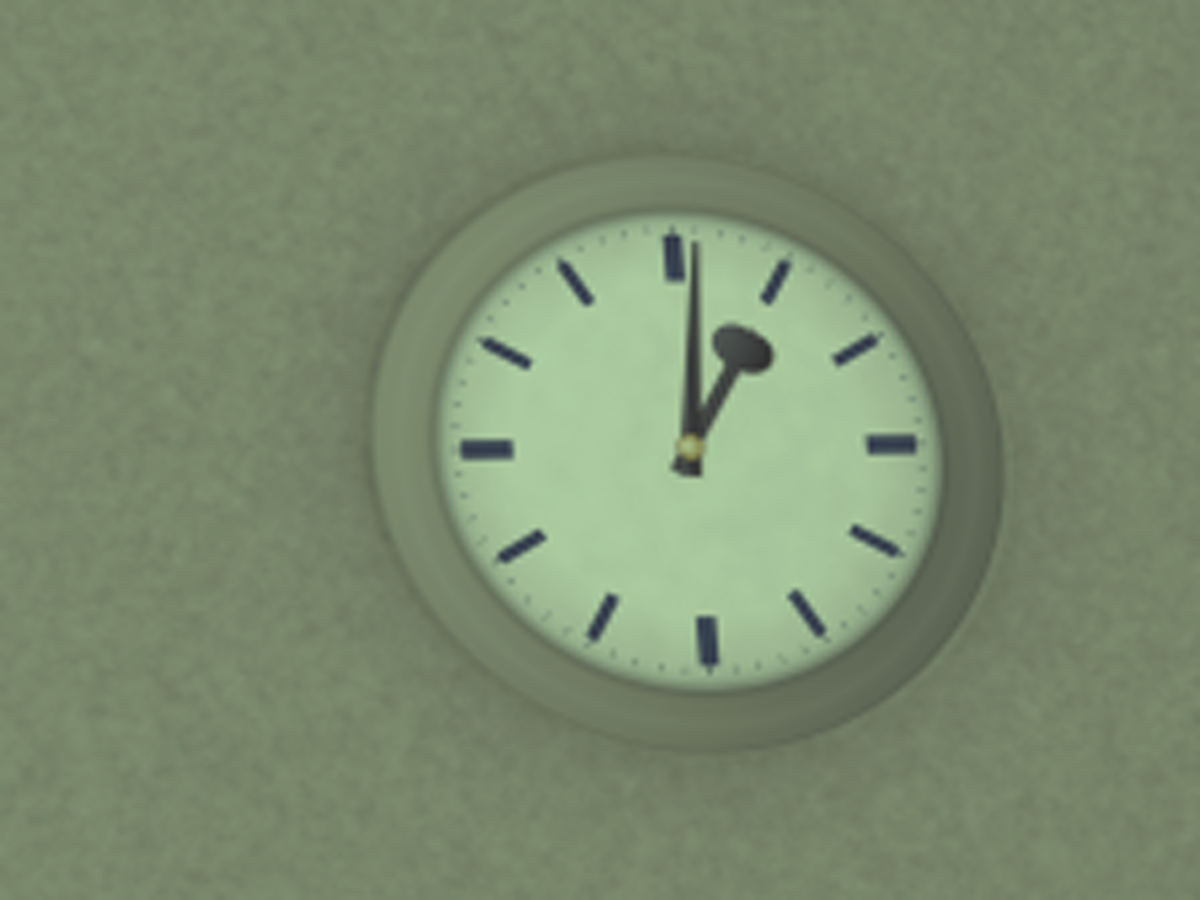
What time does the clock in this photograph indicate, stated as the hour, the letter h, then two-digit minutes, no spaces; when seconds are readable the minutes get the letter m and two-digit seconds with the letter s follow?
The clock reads 1h01
